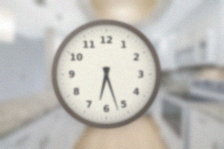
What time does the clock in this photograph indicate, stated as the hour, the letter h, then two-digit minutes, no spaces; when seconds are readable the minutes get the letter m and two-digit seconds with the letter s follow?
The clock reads 6h27
